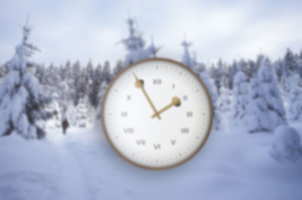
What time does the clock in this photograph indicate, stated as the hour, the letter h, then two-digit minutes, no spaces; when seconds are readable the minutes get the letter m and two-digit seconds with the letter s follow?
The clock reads 1h55
